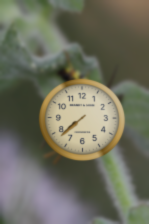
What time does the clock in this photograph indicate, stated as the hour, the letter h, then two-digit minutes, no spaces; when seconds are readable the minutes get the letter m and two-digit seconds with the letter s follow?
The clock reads 7h38
